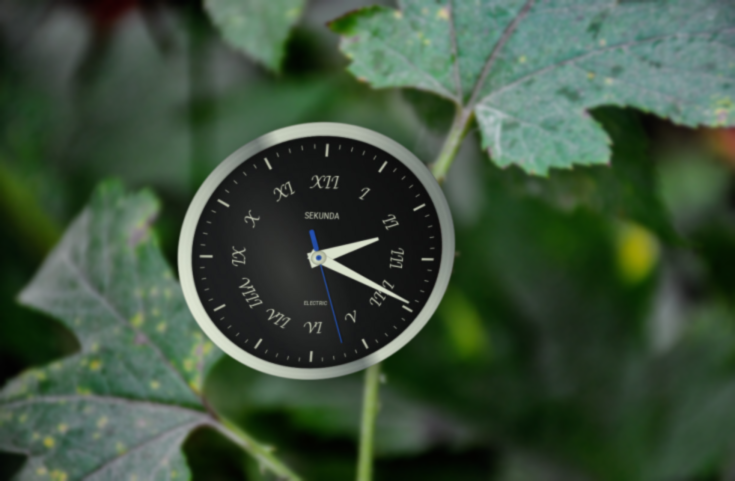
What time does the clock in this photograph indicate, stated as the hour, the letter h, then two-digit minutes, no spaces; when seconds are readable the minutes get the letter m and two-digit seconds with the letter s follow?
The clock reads 2h19m27s
